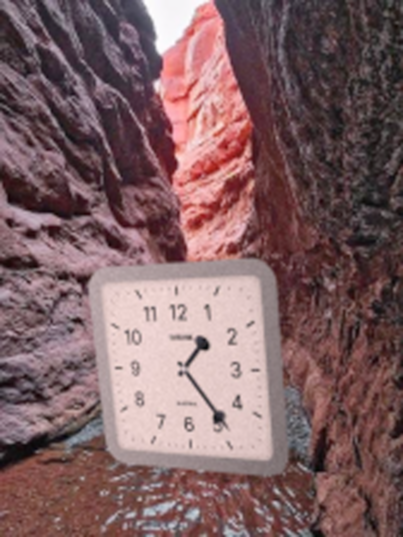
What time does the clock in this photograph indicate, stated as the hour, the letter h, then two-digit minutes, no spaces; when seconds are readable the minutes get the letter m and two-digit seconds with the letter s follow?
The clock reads 1h24
